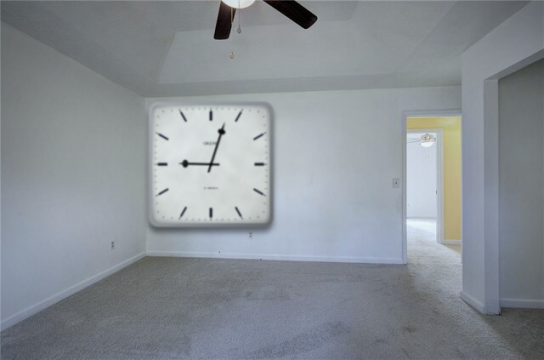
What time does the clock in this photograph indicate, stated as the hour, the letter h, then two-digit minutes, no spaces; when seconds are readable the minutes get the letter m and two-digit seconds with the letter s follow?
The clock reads 9h03
